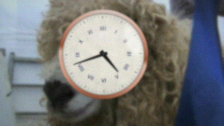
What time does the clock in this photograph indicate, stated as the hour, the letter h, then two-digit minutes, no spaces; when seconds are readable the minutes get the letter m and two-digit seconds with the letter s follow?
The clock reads 4h42
